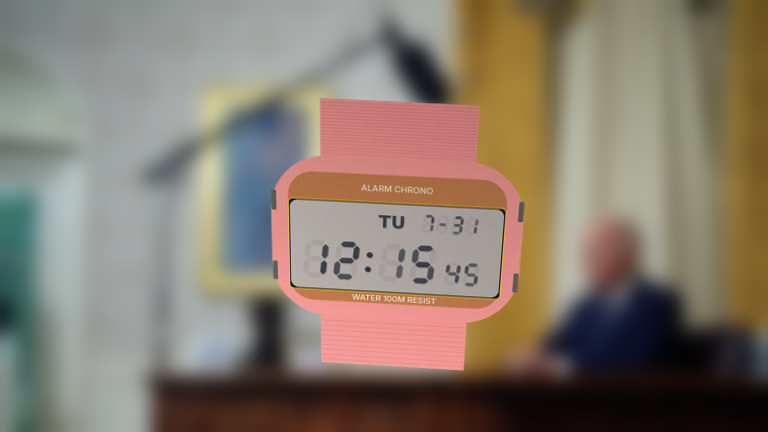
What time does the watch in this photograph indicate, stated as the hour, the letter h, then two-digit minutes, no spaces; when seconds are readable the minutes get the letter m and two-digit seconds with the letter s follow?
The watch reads 12h15m45s
